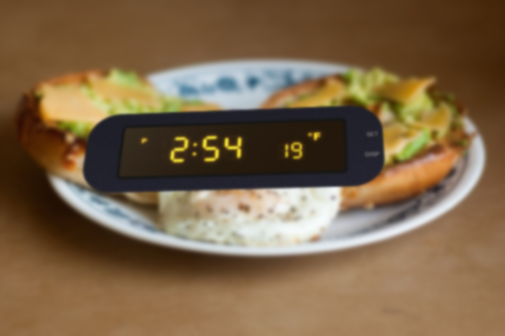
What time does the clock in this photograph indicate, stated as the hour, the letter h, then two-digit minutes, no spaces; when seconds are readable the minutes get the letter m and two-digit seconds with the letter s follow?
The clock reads 2h54
